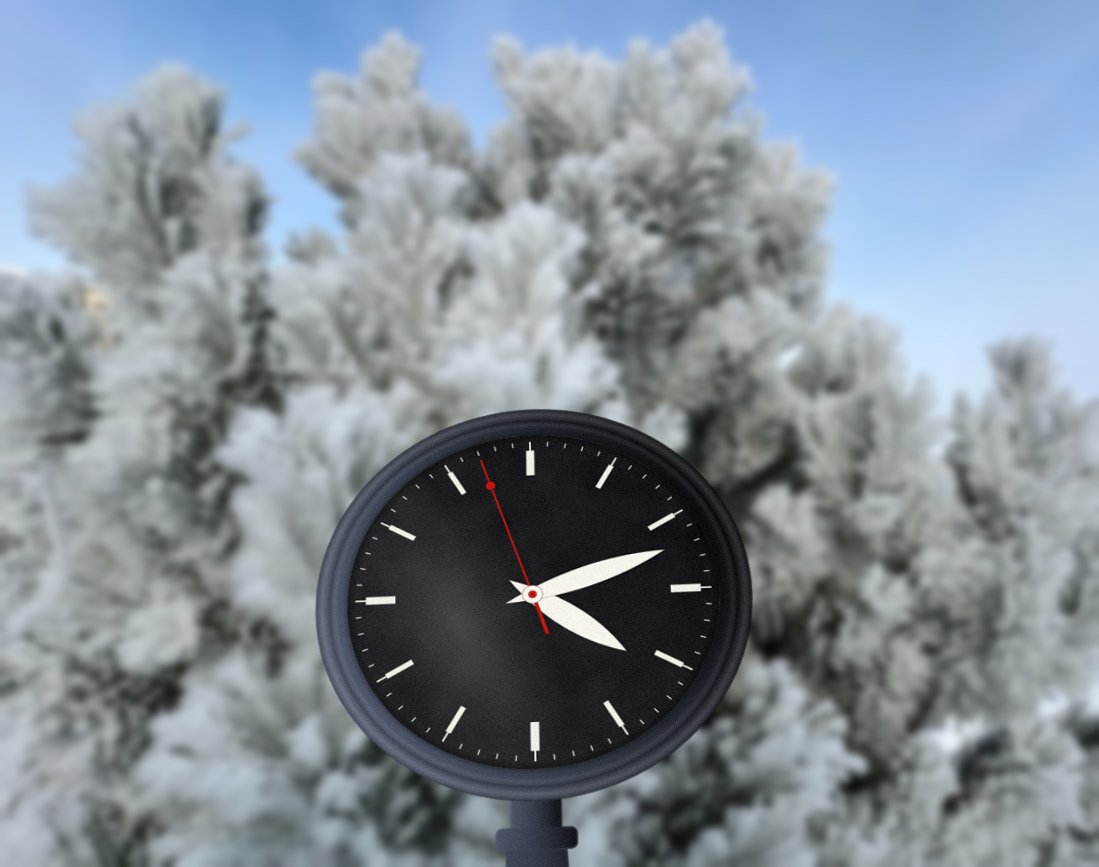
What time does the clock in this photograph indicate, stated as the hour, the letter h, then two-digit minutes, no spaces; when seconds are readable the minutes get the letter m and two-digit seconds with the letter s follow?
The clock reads 4h11m57s
